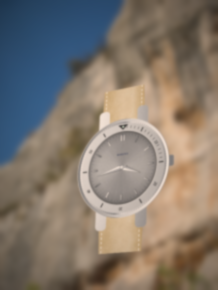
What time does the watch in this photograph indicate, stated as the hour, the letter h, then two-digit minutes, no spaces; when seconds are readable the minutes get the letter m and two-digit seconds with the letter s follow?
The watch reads 3h43
